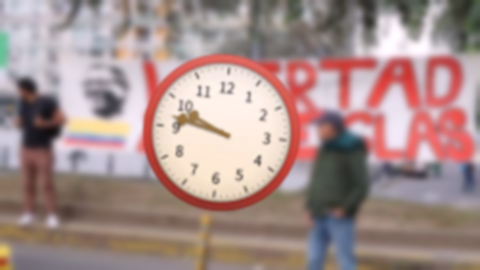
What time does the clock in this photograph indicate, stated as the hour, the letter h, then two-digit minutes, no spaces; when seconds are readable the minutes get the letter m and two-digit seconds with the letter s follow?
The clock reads 9h47
